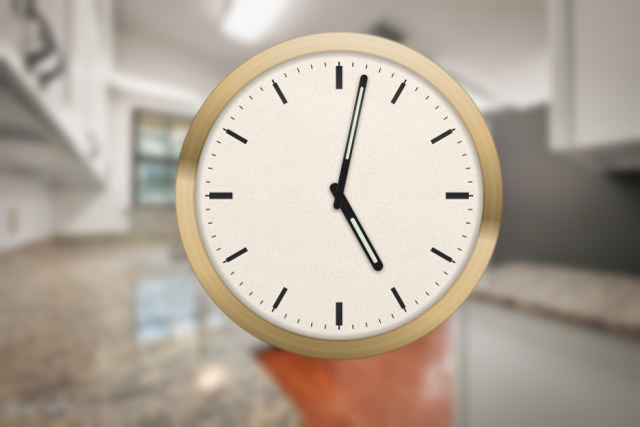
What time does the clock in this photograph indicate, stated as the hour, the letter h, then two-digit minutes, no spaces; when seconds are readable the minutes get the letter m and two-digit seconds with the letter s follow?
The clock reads 5h02
